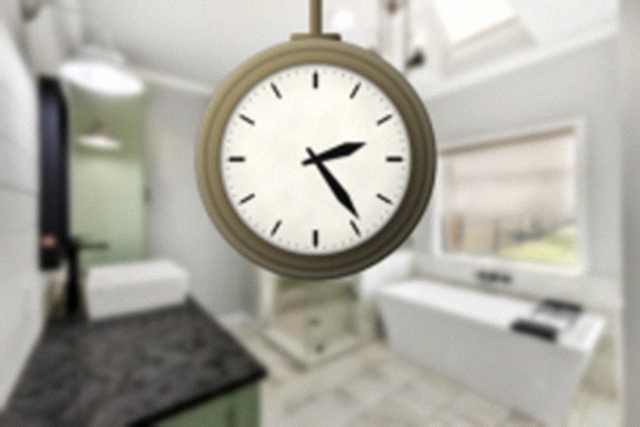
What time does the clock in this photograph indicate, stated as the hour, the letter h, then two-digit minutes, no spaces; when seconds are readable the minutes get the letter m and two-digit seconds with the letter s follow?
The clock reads 2h24
